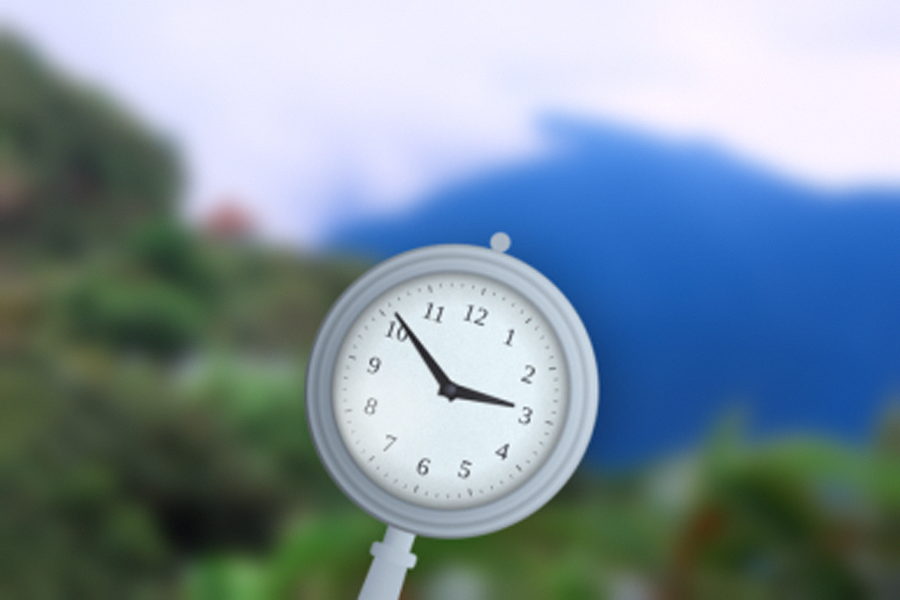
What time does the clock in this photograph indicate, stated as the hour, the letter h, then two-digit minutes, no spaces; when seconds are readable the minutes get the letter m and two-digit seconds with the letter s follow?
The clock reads 2h51
